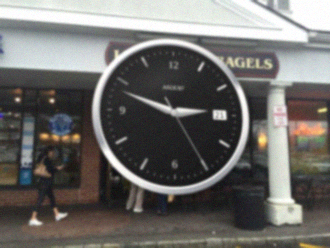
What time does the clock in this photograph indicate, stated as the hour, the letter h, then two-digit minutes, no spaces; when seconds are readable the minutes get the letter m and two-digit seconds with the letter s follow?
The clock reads 2h48m25s
